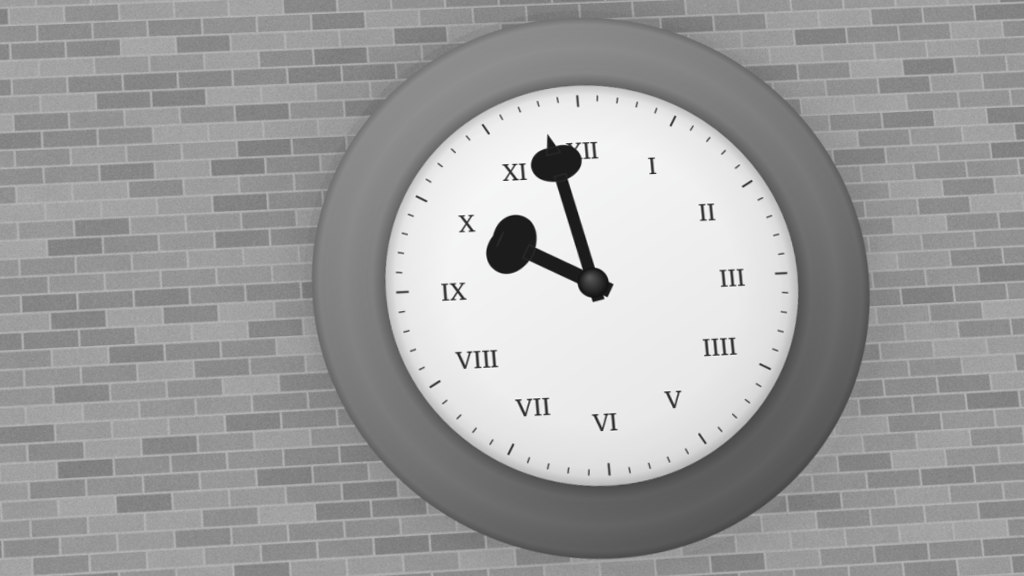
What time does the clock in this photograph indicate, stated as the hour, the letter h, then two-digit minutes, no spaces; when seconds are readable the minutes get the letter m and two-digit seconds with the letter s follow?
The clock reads 9h58
